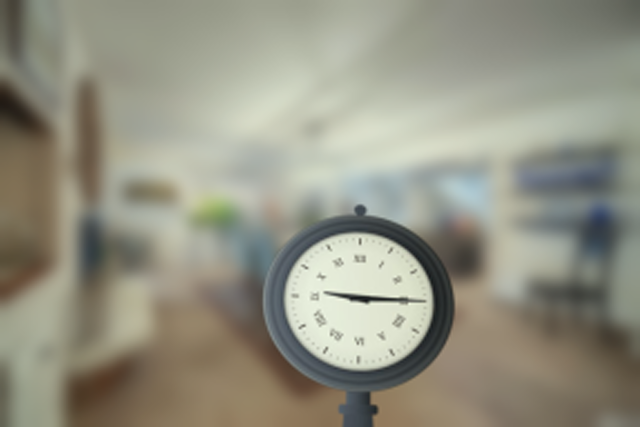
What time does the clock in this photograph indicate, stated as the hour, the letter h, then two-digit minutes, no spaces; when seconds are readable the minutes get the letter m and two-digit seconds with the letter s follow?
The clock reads 9h15
